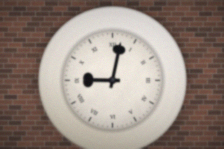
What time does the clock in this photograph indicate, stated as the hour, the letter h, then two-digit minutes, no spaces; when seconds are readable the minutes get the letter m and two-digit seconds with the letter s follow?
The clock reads 9h02
